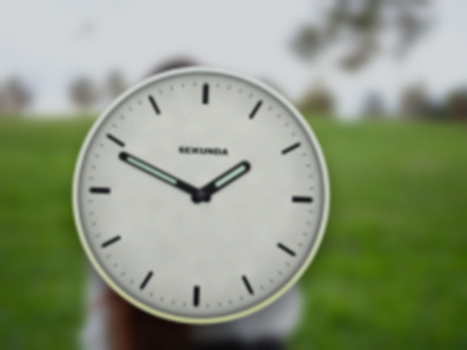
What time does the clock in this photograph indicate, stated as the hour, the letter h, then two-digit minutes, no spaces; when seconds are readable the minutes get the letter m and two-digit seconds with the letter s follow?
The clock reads 1h49
